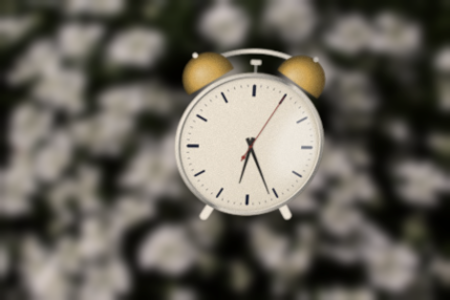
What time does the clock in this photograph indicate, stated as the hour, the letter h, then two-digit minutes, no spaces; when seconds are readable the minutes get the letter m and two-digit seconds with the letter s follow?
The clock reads 6h26m05s
